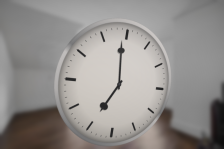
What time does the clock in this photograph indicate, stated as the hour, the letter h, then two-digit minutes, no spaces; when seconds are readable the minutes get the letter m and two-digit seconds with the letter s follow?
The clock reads 6h59
